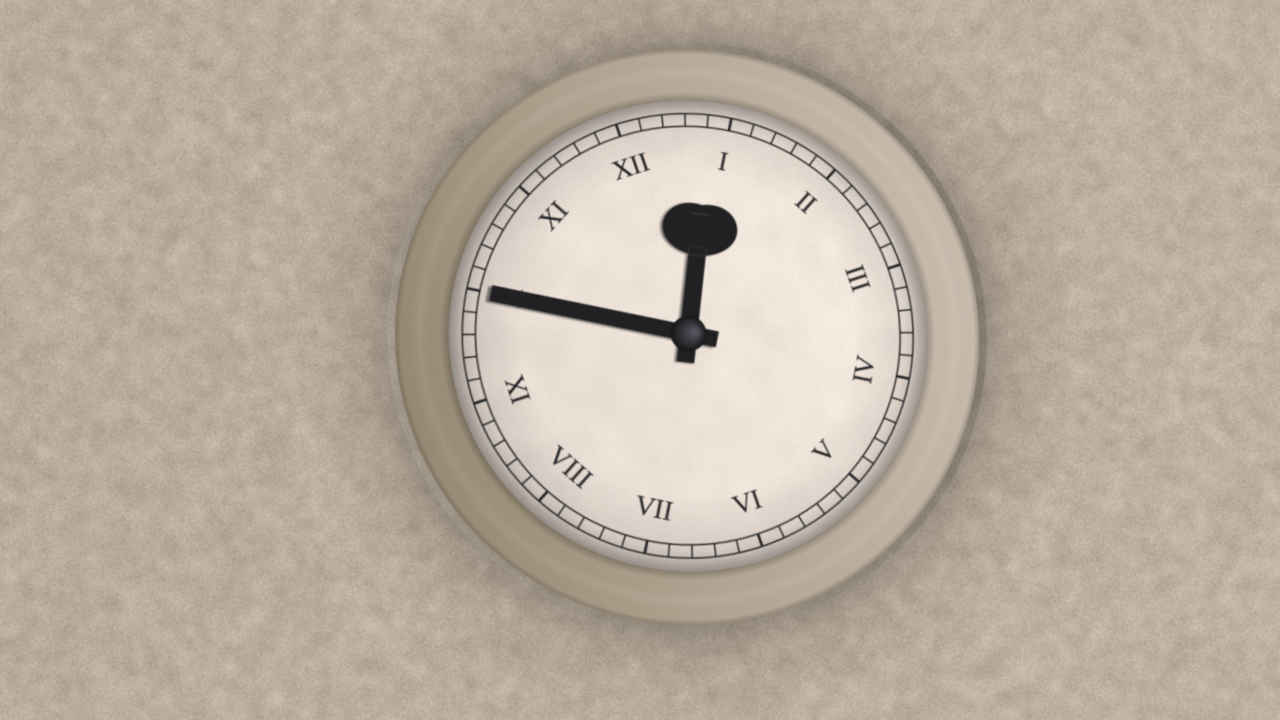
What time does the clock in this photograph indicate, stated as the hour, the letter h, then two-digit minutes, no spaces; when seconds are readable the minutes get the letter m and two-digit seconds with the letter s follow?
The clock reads 12h50
